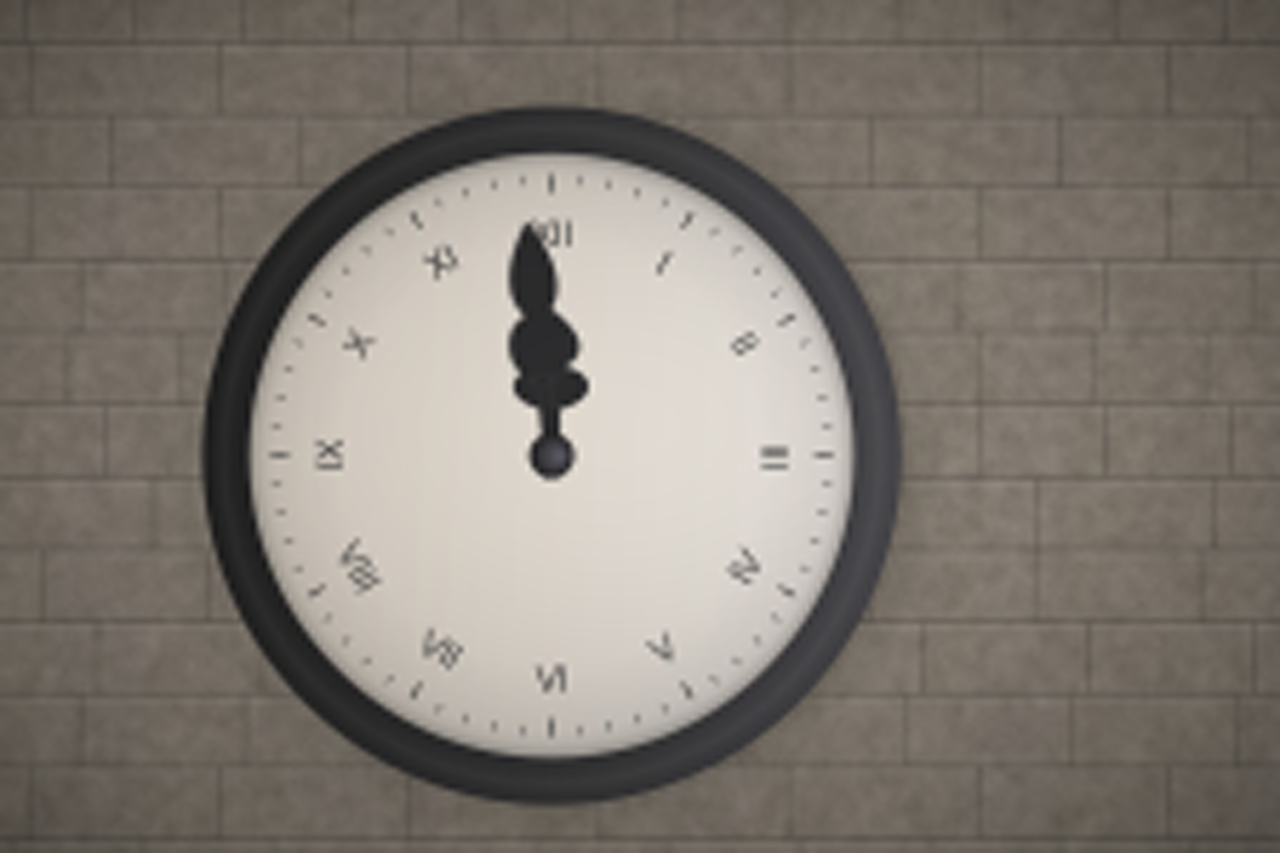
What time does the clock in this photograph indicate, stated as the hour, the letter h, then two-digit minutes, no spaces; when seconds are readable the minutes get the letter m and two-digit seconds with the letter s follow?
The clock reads 11h59
